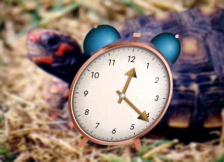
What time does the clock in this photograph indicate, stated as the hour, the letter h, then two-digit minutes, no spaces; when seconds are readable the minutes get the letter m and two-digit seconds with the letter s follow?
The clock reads 12h21
